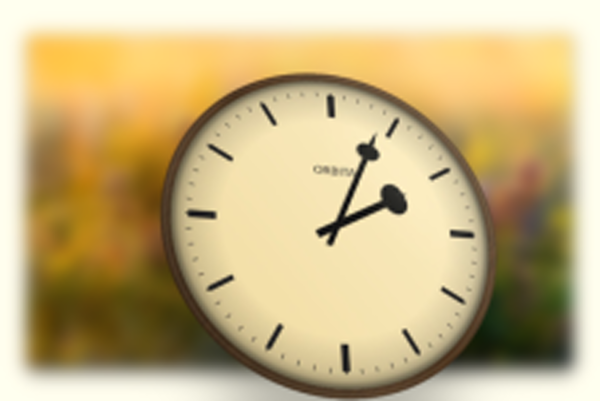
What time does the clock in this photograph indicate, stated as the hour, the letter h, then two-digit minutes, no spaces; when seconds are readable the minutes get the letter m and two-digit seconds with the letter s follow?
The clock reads 2h04
